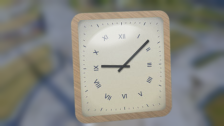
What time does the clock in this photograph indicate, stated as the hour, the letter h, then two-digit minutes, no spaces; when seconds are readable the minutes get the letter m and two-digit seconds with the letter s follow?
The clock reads 9h08
